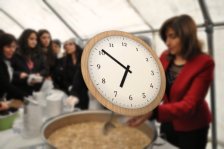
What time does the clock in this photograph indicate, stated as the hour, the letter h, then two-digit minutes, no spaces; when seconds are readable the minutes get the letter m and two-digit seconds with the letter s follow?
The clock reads 6h51
